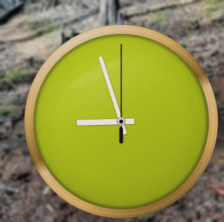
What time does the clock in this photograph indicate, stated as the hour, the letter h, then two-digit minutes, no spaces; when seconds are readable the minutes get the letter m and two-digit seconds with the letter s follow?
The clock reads 8h57m00s
